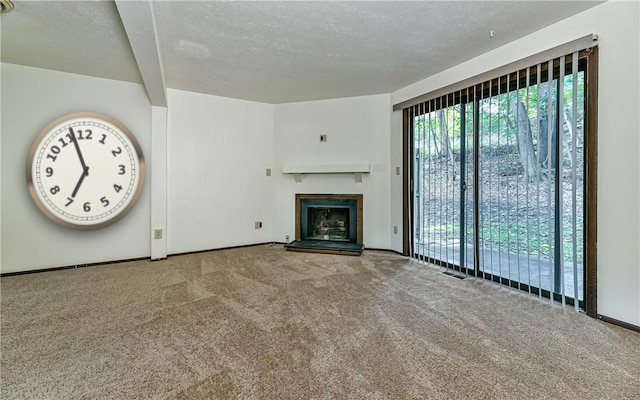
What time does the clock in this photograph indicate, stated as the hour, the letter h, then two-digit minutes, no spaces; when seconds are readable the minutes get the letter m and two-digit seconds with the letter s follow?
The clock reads 6h57
